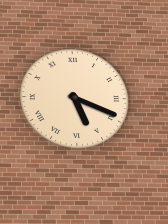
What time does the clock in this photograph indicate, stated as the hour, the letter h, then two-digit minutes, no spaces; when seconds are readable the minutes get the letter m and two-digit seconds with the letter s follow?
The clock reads 5h19
